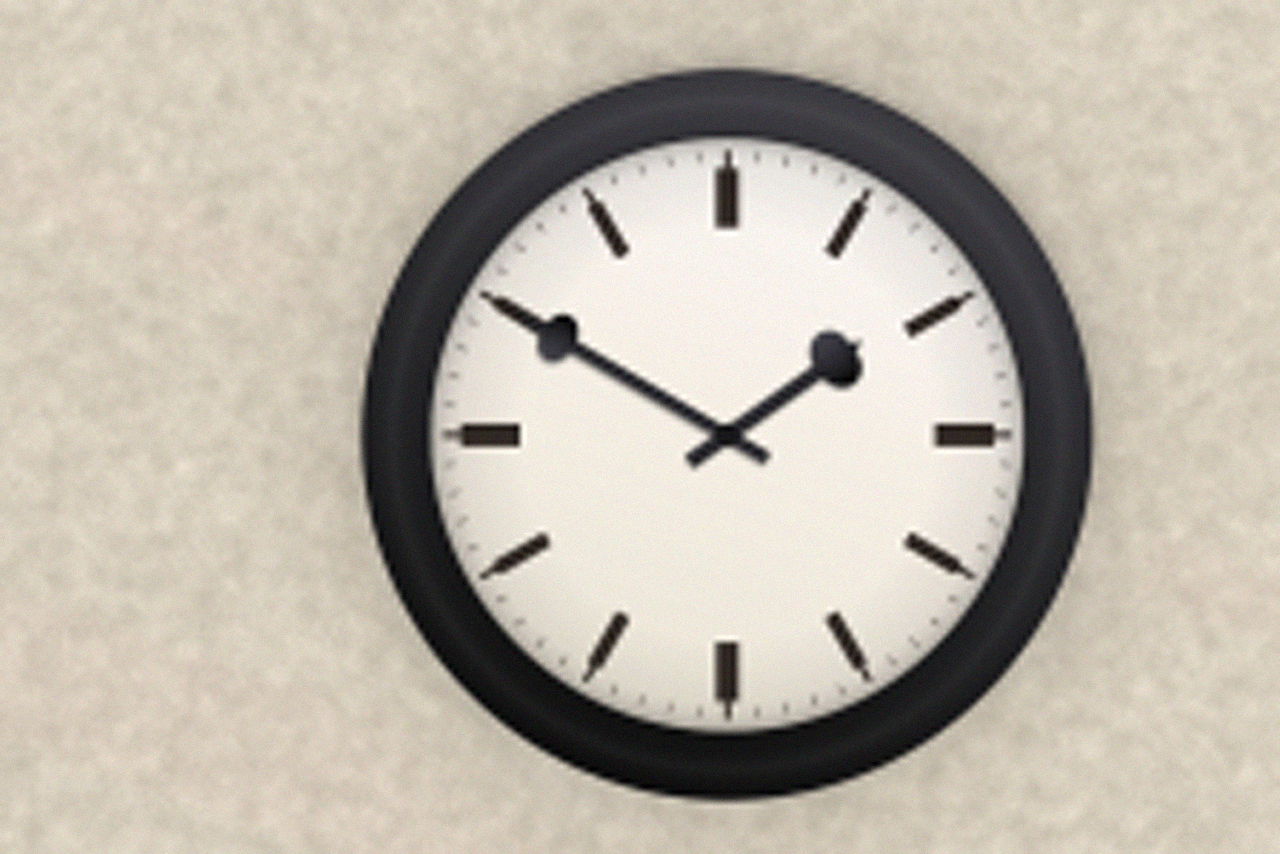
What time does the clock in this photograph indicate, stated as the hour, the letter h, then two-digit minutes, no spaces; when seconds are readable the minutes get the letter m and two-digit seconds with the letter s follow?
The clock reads 1h50
